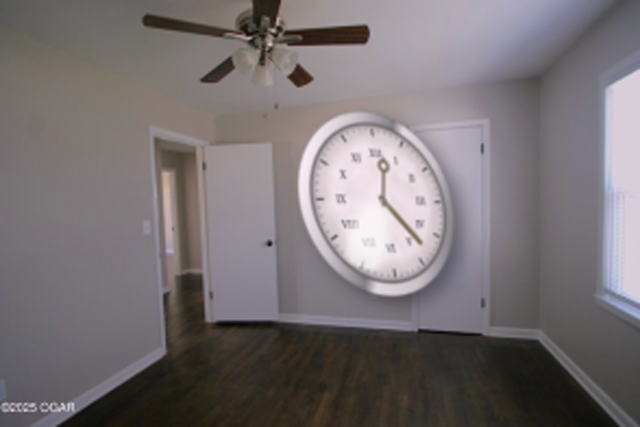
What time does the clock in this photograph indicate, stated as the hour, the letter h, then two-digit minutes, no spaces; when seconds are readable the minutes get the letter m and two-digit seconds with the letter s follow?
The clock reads 12h23
